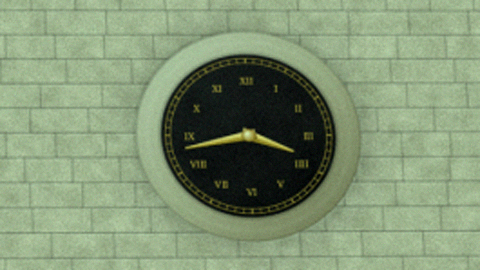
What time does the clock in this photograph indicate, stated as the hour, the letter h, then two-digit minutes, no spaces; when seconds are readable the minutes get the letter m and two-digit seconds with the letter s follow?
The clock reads 3h43
